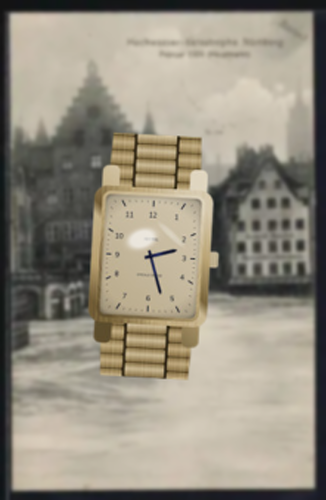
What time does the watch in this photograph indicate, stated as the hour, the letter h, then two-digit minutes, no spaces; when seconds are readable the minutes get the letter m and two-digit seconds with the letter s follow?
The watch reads 2h27
